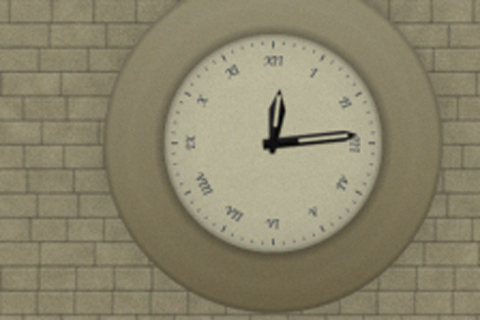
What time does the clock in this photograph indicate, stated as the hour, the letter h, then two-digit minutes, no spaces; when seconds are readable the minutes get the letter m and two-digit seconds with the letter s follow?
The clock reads 12h14
